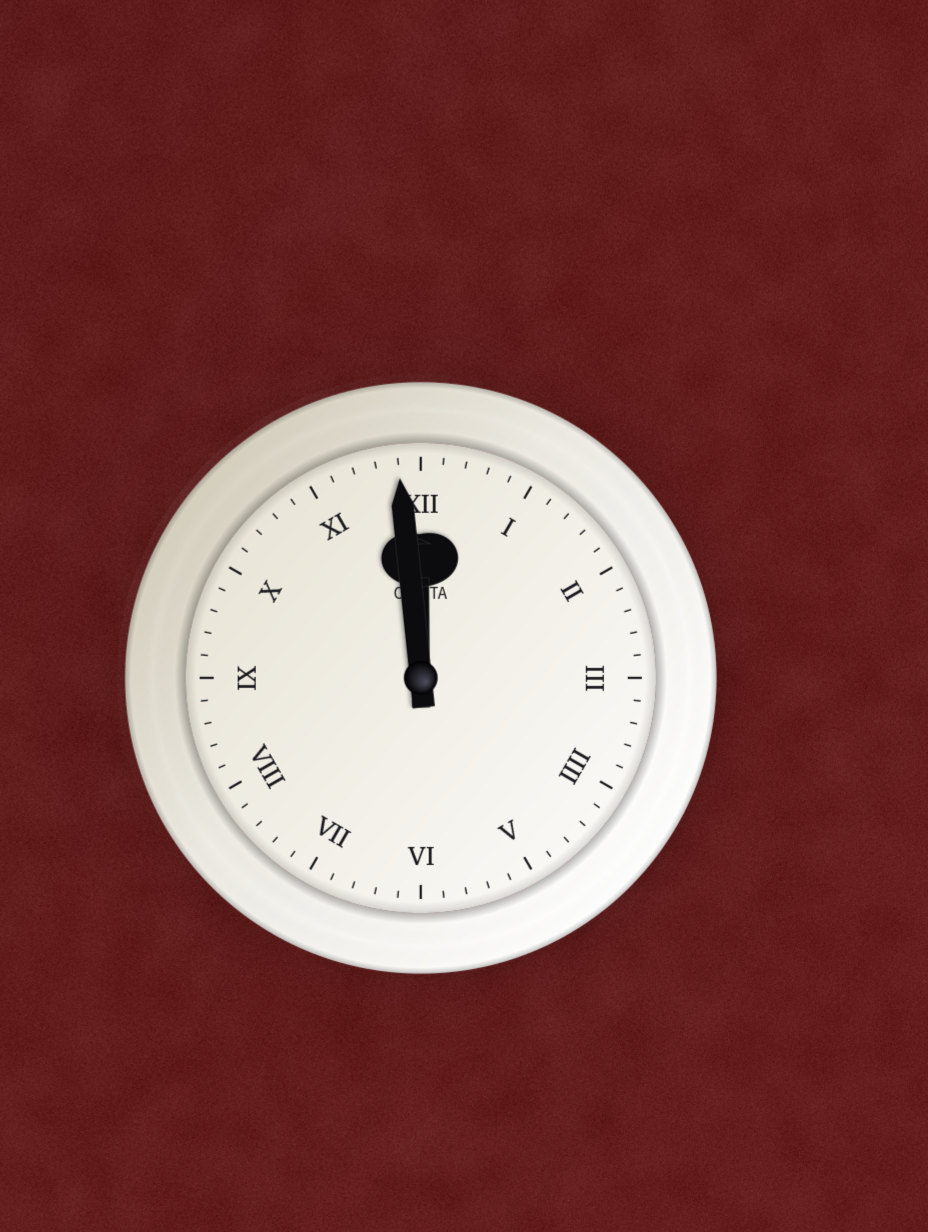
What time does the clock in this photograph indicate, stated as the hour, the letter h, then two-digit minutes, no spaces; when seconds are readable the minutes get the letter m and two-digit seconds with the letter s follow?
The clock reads 11h59
